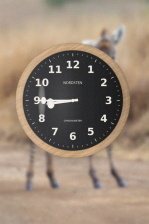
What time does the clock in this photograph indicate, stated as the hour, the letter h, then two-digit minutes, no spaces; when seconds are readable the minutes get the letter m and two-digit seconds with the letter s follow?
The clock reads 8h45
